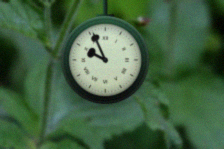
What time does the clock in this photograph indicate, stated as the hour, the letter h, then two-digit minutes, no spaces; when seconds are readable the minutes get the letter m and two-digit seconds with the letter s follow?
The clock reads 9h56
